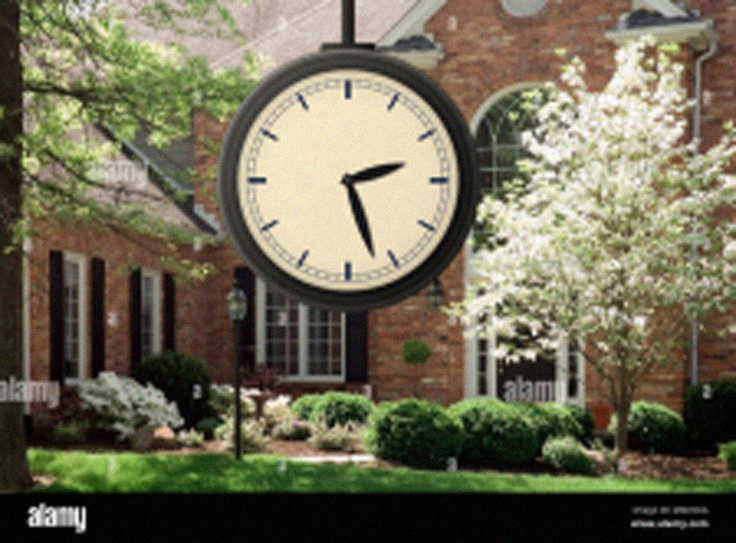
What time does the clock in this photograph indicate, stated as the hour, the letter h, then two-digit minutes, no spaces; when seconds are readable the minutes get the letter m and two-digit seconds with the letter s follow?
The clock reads 2h27
